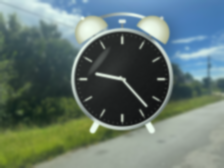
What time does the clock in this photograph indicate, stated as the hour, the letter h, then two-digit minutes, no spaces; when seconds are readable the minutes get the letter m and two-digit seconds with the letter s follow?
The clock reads 9h23
